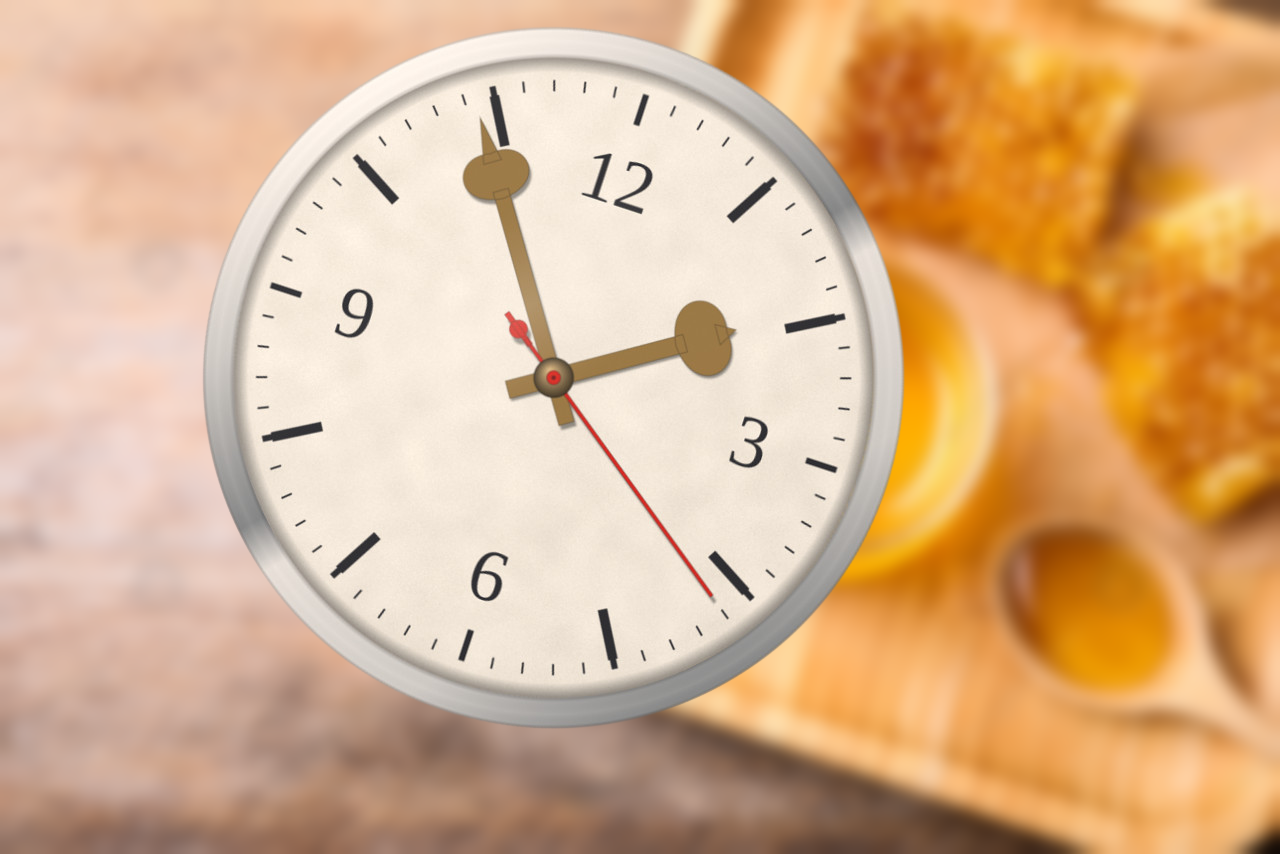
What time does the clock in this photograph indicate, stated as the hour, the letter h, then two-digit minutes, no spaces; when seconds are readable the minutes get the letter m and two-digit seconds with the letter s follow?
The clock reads 1h54m21s
